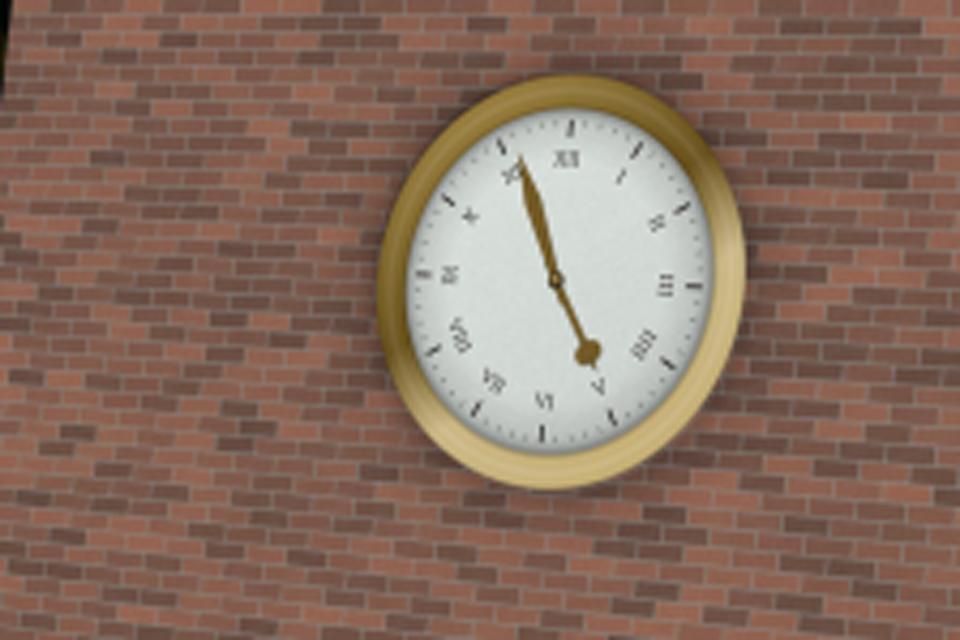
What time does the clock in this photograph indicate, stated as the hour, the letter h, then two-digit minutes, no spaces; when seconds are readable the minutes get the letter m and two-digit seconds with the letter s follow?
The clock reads 4h56
